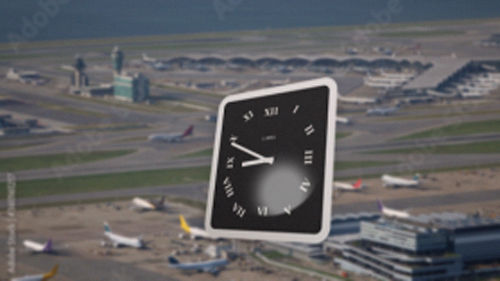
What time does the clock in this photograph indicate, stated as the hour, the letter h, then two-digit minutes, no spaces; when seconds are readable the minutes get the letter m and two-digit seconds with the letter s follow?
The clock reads 8h49
